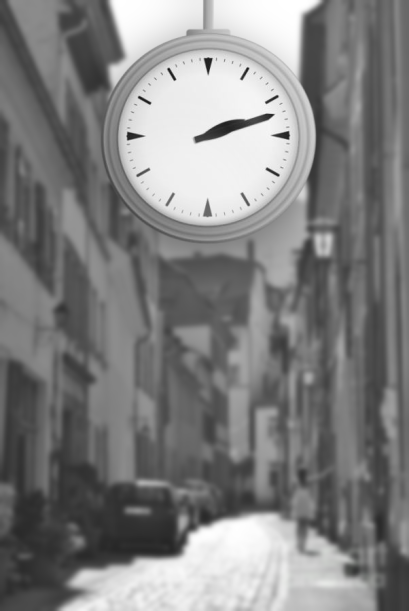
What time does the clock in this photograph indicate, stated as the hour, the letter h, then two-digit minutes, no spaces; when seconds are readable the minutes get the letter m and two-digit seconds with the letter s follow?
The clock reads 2h12
